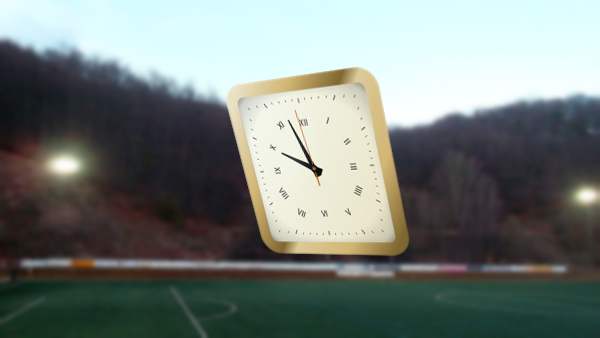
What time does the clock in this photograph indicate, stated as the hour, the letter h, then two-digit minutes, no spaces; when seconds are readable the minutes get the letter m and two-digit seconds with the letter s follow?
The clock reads 9h56m59s
